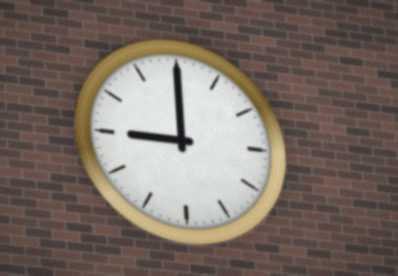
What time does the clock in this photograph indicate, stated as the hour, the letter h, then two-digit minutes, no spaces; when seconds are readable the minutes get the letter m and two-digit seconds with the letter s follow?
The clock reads 9h00
